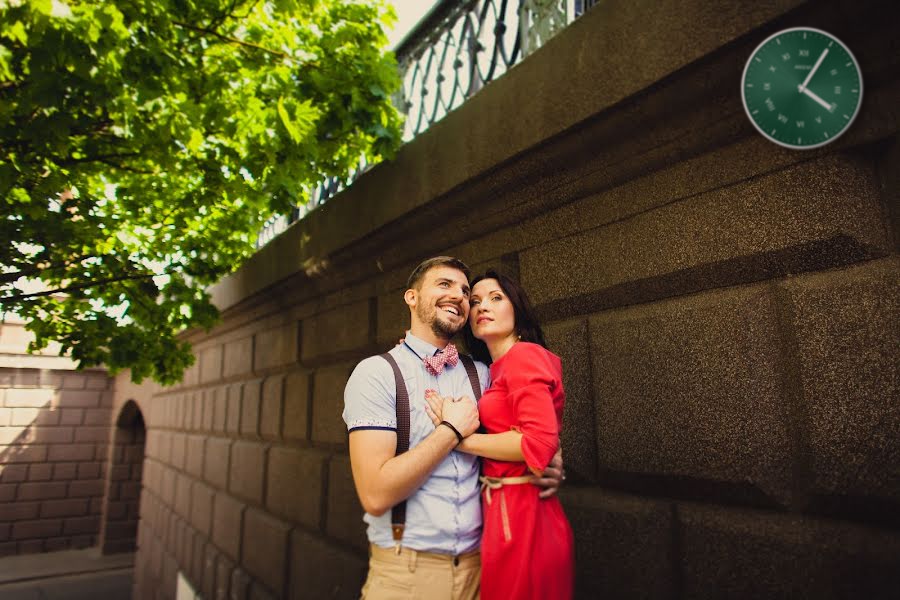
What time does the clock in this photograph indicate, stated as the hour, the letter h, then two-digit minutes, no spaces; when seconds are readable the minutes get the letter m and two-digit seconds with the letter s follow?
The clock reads 4h05
